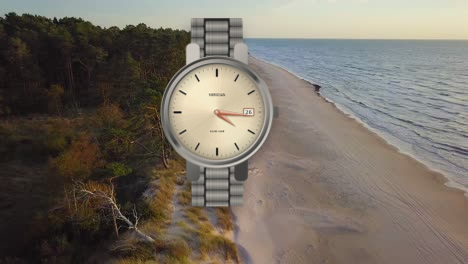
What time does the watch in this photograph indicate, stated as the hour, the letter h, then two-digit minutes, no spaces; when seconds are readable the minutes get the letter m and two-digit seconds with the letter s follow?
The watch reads 4h16
